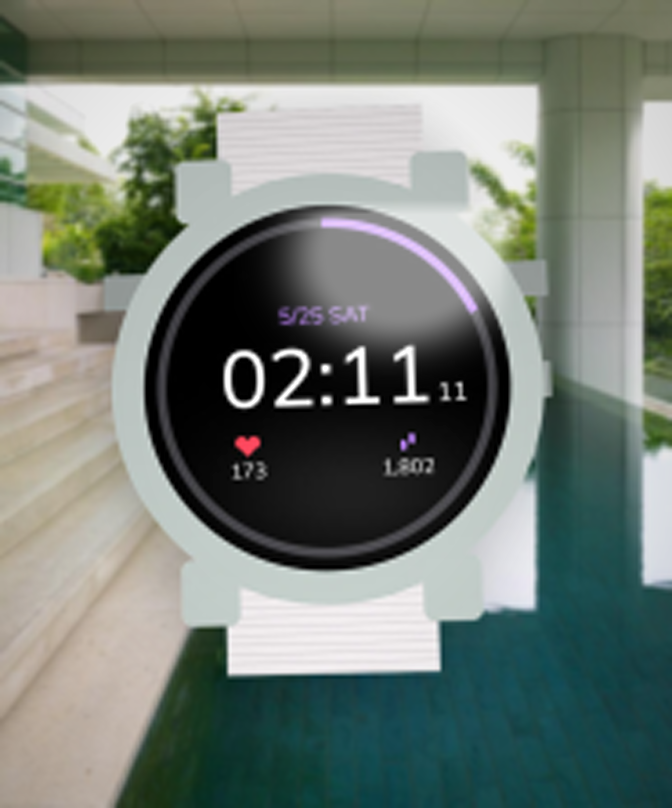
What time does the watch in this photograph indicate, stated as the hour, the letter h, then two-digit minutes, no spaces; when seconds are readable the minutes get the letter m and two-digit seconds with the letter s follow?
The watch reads 2h11m11s
